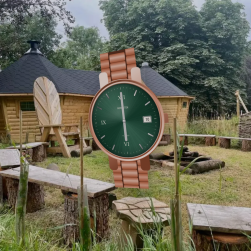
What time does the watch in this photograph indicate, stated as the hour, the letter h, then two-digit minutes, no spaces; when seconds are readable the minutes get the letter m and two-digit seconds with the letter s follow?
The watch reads 6h00
